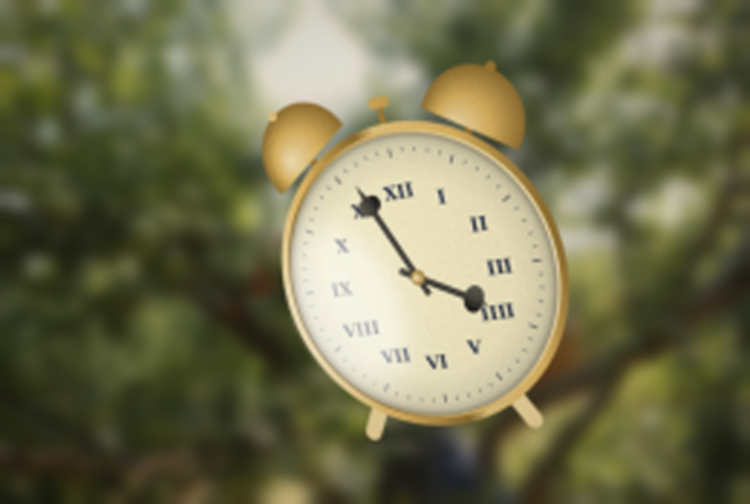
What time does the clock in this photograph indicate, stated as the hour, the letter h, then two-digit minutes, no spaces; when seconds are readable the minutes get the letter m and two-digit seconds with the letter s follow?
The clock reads 3h56
